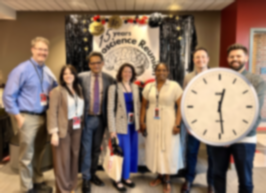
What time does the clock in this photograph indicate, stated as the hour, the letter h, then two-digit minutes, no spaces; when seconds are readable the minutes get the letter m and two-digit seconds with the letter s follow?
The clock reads 12h29
